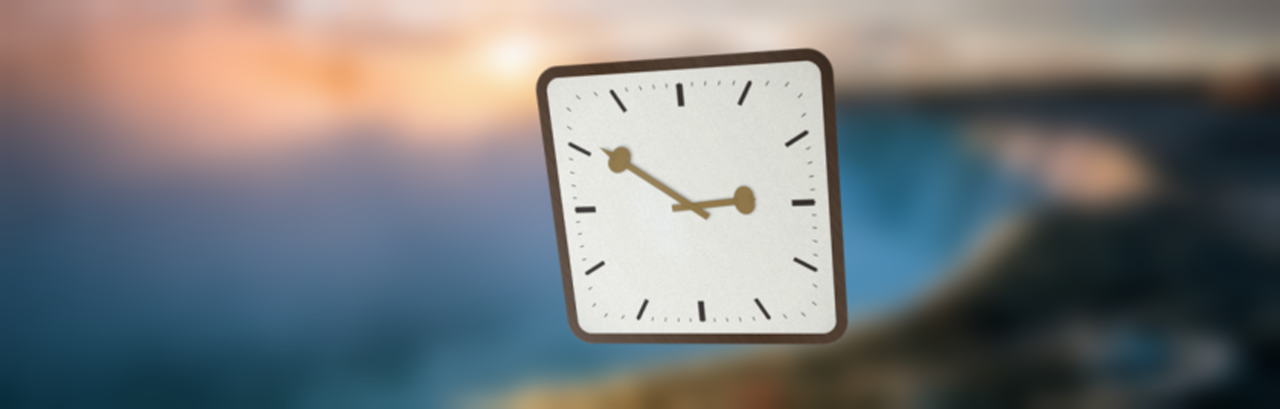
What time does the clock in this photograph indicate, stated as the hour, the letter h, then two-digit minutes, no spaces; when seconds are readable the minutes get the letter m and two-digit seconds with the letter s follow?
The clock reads 2h51
